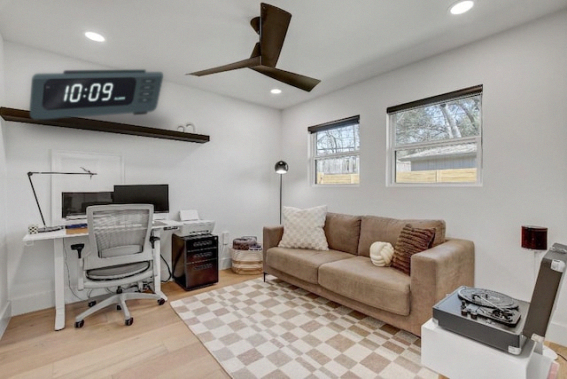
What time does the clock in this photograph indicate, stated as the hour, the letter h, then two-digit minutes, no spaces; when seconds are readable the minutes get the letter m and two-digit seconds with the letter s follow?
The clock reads 10h09
